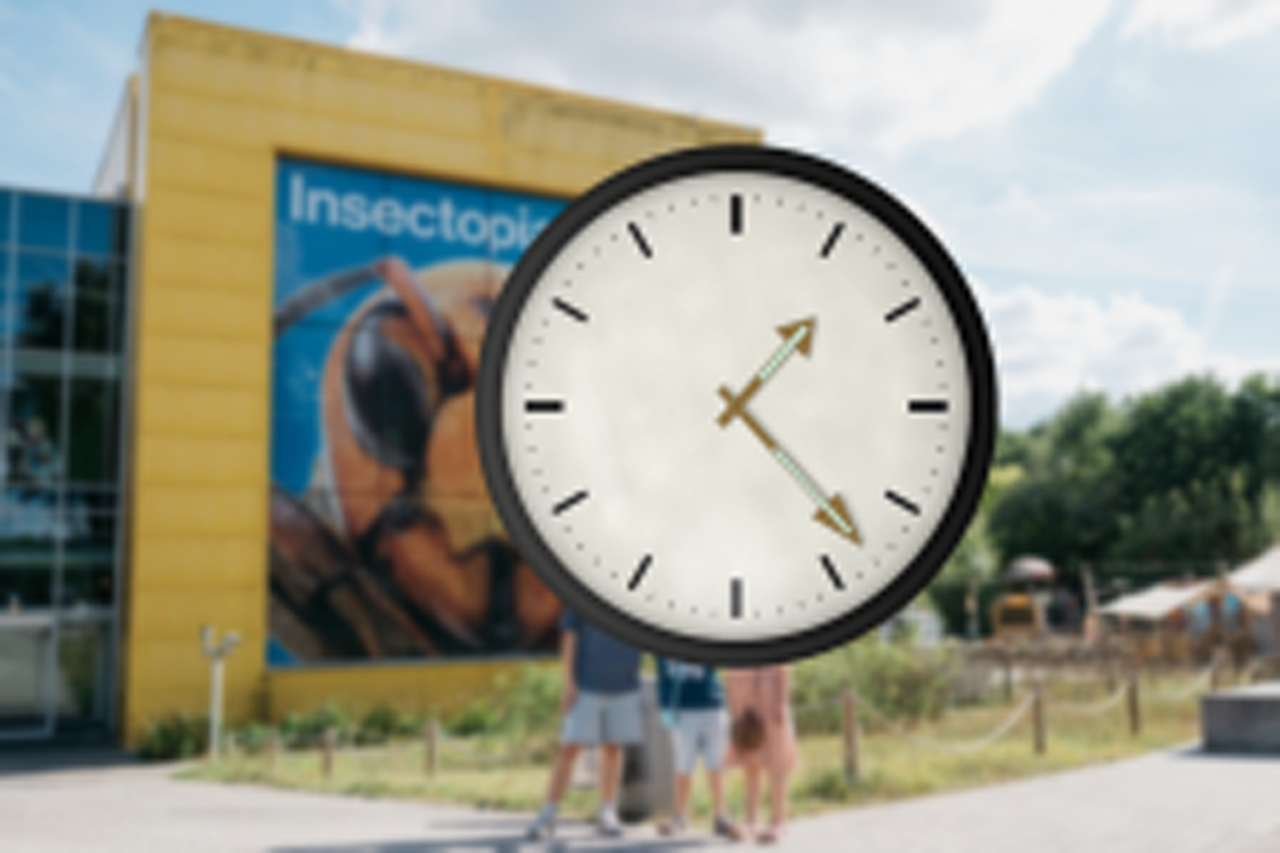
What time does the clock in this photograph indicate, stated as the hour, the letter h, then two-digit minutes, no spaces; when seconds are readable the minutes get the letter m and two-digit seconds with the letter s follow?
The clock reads 1h23
